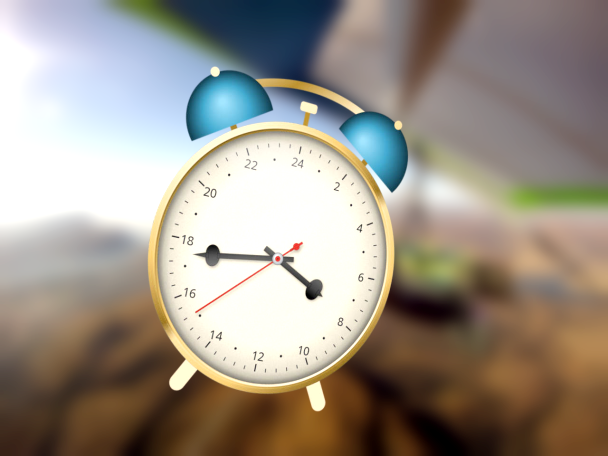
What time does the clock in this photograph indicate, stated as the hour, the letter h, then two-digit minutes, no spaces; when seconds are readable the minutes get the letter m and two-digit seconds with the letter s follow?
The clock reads 7h43m38s
